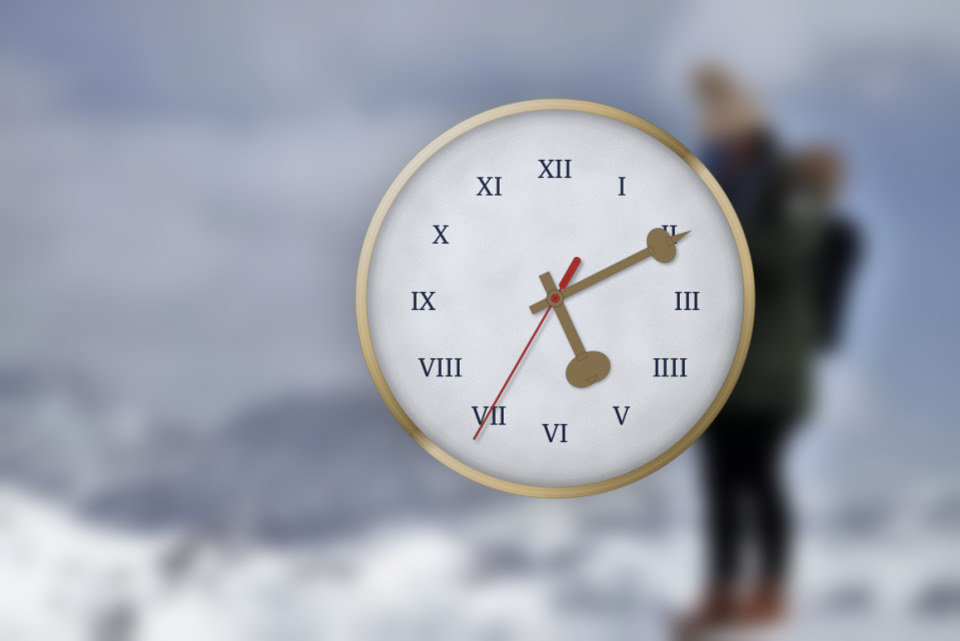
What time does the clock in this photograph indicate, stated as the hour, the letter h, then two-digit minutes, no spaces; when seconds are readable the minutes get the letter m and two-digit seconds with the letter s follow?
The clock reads 5h10m35s
